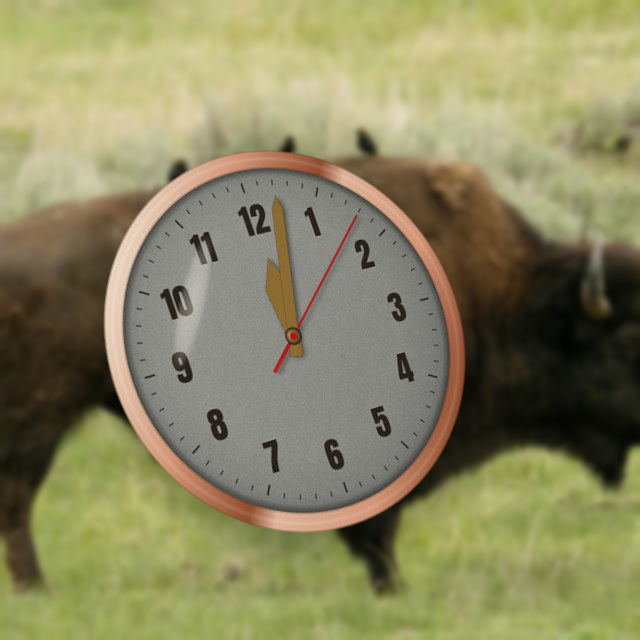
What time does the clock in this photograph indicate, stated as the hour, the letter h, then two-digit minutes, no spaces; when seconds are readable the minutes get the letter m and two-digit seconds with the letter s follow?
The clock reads 12h02m08s
